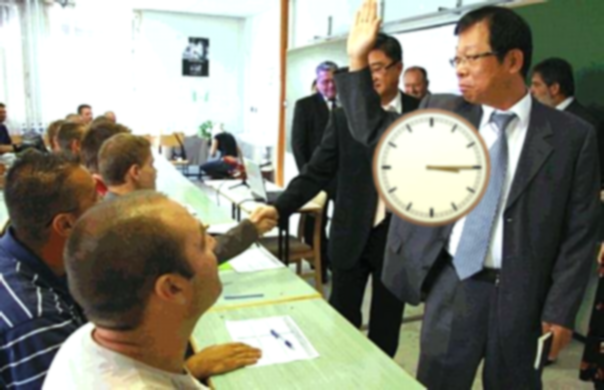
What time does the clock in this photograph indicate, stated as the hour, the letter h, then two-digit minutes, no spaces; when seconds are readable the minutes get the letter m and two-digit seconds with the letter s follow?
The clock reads 3h15
